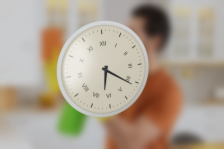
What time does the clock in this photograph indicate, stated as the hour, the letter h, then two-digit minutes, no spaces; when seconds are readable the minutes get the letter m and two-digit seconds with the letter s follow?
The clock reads 6h21
